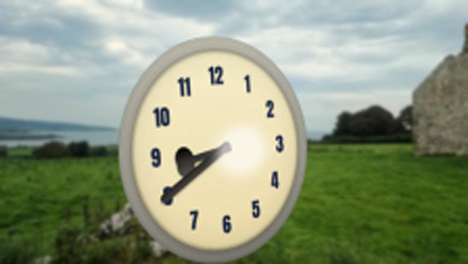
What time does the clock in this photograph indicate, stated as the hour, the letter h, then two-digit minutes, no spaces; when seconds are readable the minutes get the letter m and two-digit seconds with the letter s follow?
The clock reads 8h40
